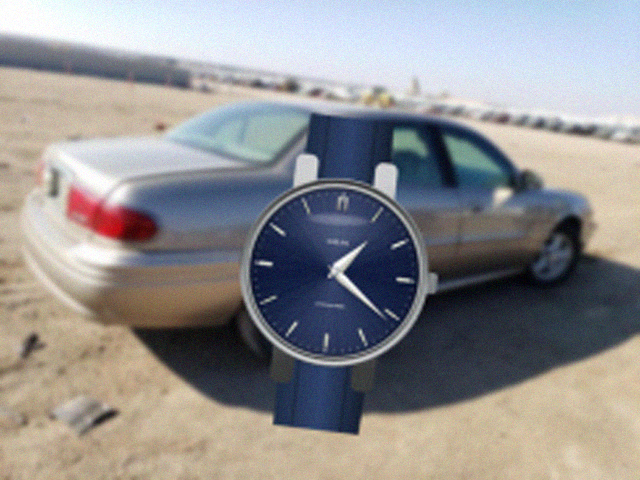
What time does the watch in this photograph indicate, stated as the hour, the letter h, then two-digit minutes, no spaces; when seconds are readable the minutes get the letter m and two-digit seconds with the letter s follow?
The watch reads 1h21
